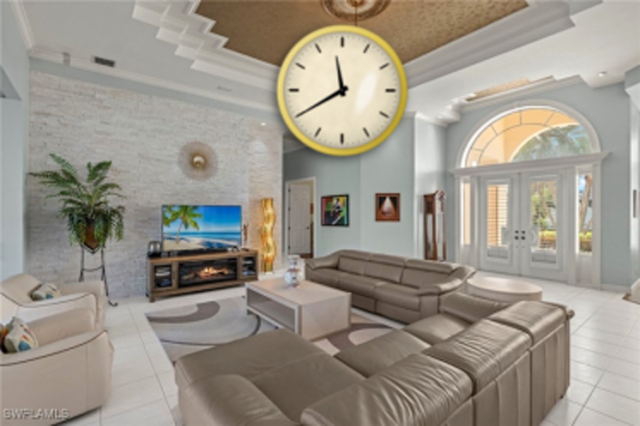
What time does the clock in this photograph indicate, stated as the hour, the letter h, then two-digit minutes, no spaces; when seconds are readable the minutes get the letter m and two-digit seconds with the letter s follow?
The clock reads 11h40
